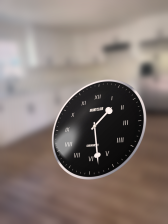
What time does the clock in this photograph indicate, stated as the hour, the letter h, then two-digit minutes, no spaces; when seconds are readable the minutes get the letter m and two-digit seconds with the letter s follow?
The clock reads 1h28
